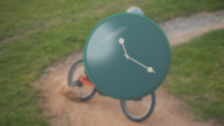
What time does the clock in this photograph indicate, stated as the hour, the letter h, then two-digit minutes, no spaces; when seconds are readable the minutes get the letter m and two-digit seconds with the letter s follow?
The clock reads 11h20
